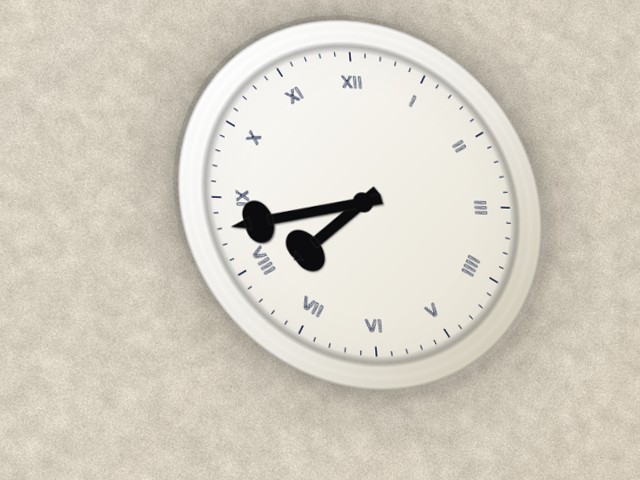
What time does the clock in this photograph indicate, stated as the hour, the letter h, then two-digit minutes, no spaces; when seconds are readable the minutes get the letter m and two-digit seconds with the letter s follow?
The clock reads 7h43
